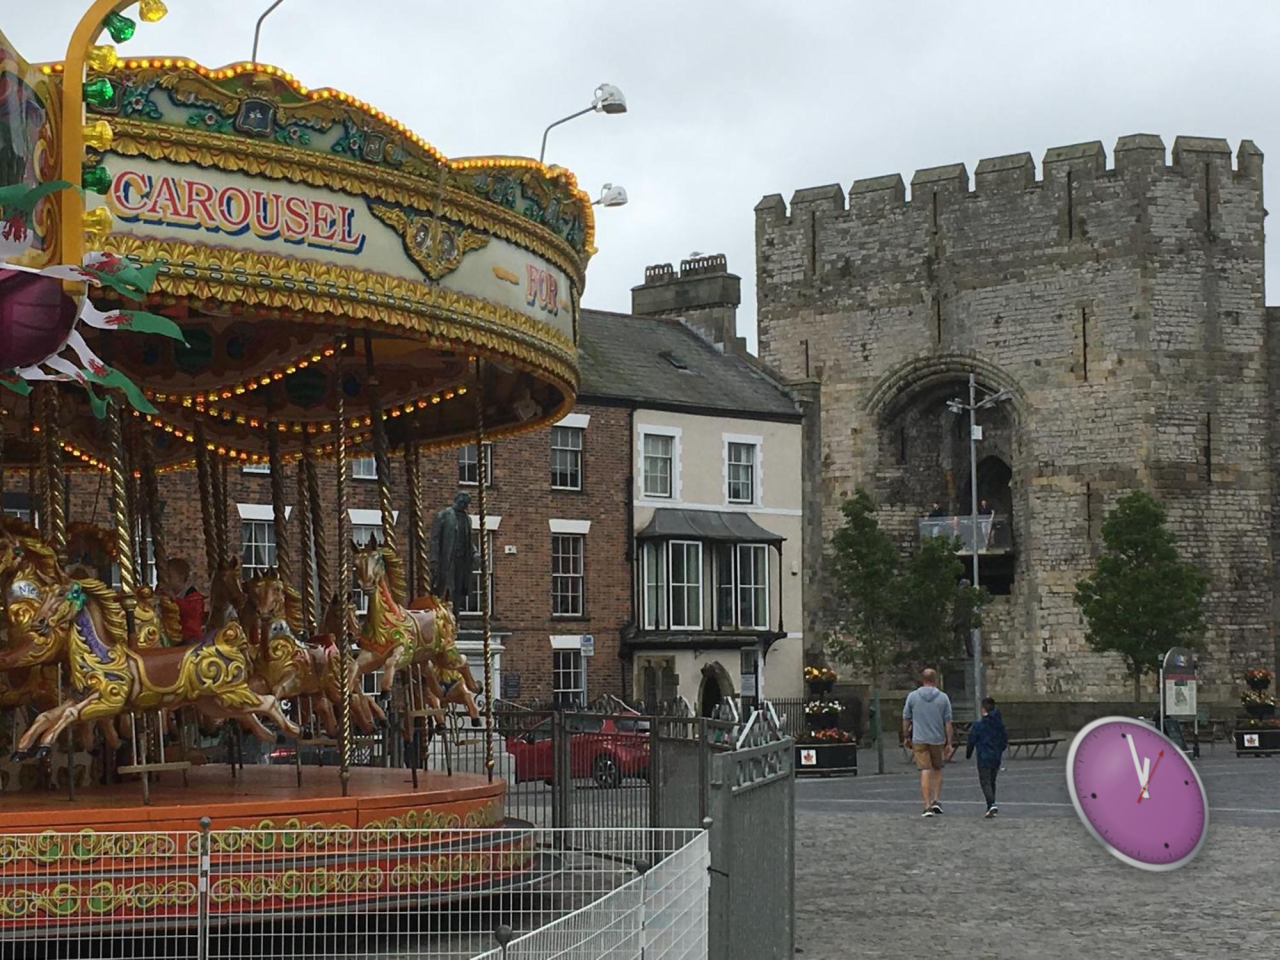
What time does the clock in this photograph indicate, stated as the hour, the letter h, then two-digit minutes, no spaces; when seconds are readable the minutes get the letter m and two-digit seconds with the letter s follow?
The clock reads 1h01m08s
